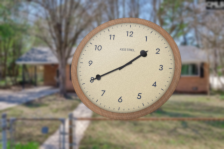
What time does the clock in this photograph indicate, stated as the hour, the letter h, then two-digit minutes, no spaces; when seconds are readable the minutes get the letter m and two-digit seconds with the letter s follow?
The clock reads 1h40
